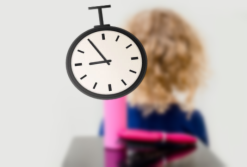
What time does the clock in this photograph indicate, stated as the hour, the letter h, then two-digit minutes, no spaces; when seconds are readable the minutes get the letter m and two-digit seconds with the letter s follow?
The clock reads 8h55
